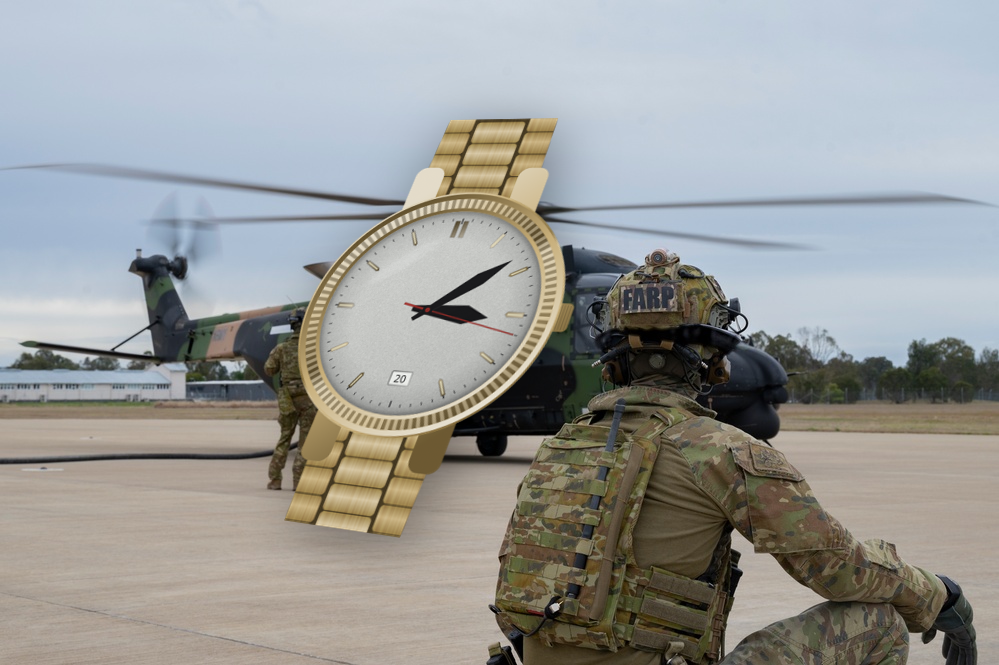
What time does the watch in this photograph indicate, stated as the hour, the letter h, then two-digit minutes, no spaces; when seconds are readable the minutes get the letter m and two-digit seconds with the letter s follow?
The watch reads 3h08m17s
